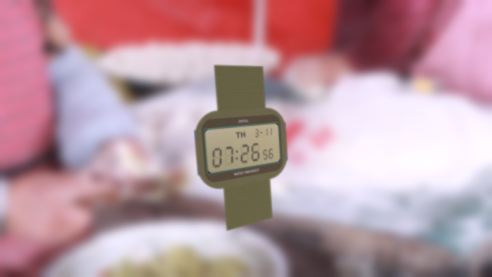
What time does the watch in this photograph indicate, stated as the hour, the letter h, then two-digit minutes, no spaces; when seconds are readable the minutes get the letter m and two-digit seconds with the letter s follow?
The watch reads 7h26m56s
